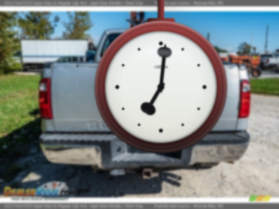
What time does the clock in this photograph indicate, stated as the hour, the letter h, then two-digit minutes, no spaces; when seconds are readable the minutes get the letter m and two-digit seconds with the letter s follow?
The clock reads 7h01
